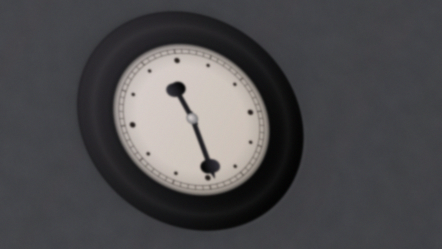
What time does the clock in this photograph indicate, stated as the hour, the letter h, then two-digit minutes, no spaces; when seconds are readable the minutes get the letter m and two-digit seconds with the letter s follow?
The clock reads 11h29
